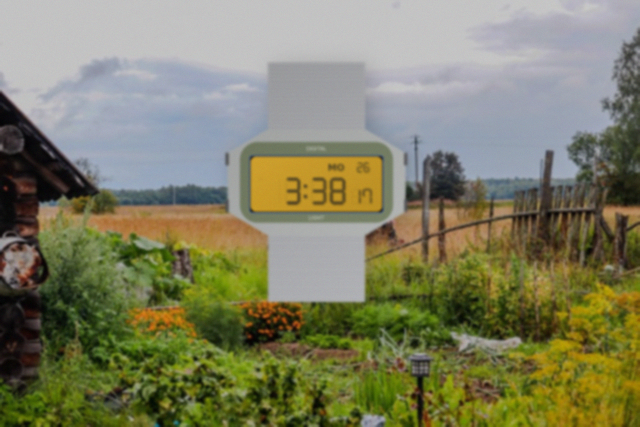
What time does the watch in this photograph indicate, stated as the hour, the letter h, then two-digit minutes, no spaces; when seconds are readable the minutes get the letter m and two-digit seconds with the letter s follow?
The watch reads 3h38m17s
